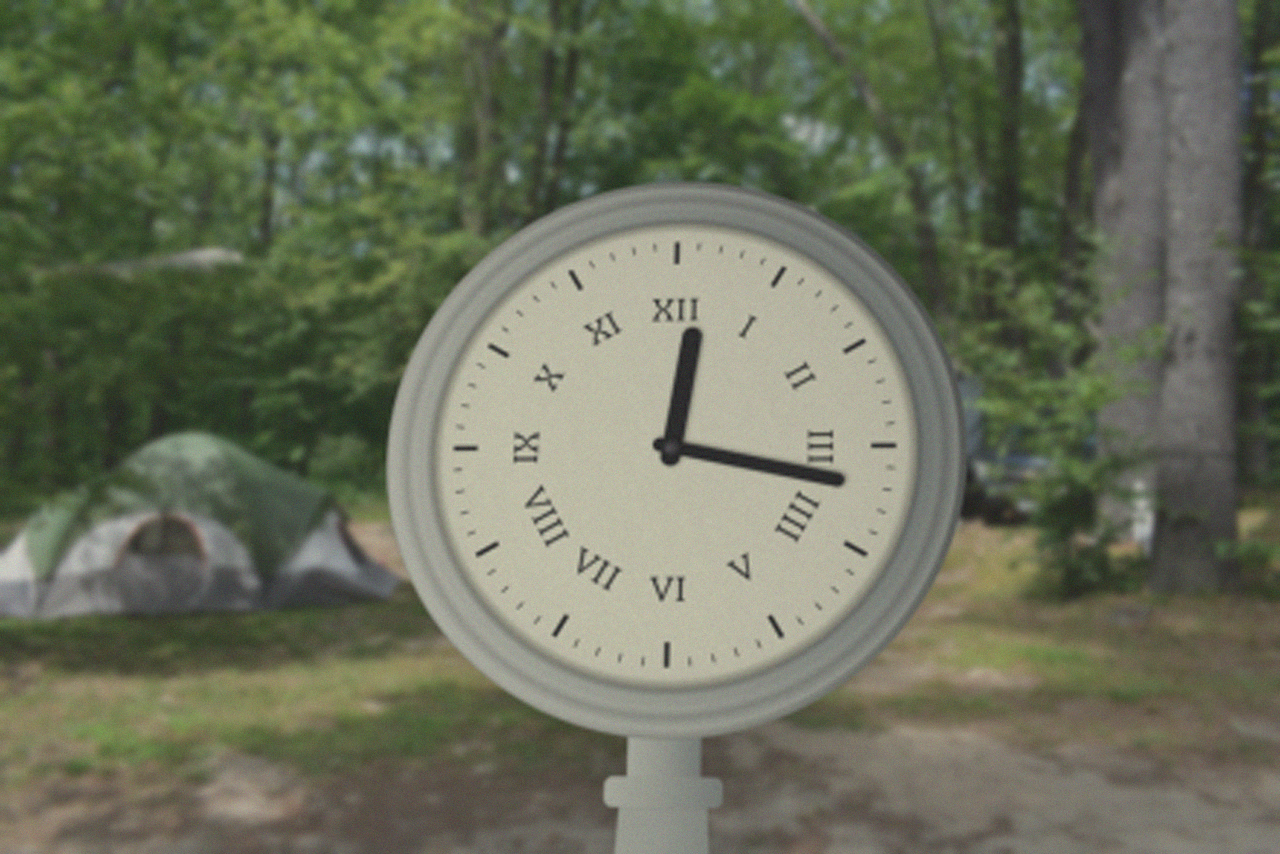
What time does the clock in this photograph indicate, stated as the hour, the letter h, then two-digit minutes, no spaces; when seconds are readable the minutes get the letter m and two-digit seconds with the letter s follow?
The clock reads 12h17
